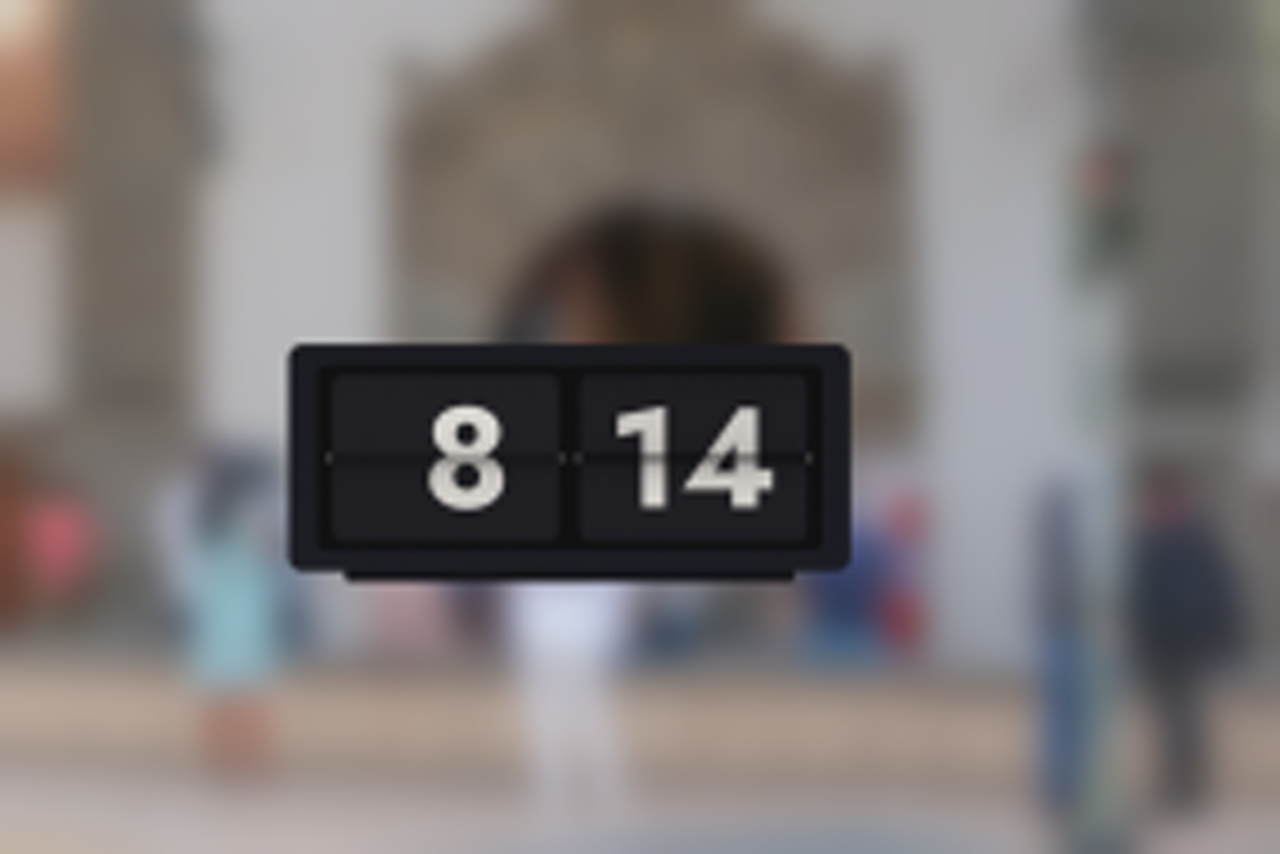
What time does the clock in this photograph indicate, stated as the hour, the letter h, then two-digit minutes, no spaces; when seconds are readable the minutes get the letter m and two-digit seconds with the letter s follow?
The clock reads 8h14
